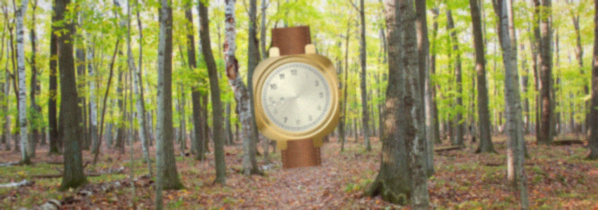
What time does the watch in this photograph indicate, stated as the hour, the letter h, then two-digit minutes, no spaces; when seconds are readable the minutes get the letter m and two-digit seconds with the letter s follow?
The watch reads 8h43
